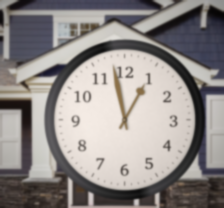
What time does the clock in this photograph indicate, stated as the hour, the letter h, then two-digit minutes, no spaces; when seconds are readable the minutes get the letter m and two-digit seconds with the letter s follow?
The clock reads 12h58
